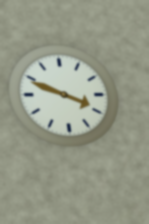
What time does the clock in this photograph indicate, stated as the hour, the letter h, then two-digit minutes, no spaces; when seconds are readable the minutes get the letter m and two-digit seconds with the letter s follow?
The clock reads 3h49
